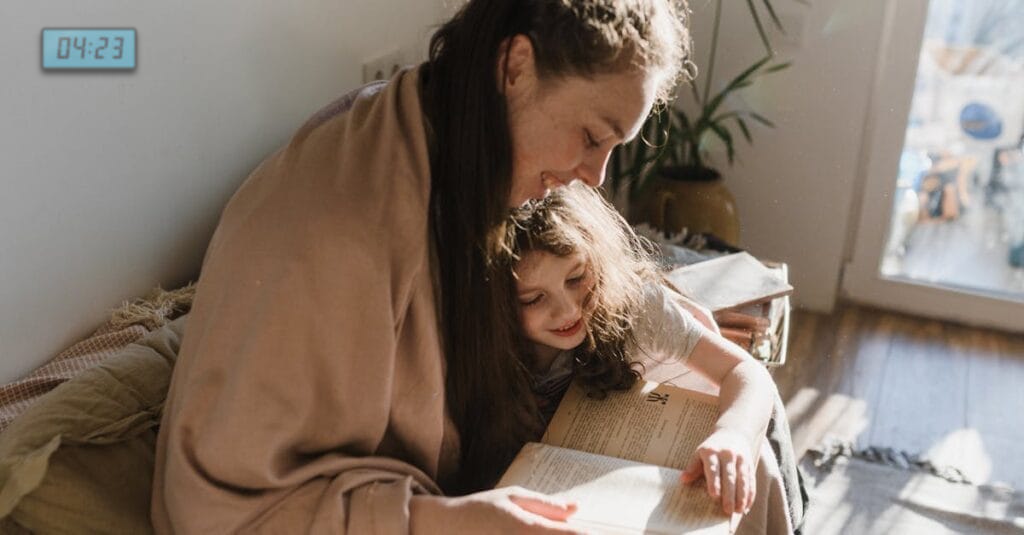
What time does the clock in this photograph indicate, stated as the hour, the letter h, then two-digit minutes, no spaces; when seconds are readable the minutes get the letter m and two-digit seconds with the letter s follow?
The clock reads 4h23
